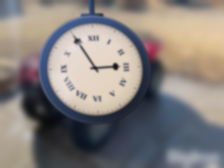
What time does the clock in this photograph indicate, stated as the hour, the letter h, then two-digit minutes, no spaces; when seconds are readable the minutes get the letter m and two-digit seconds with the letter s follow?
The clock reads 2h55
